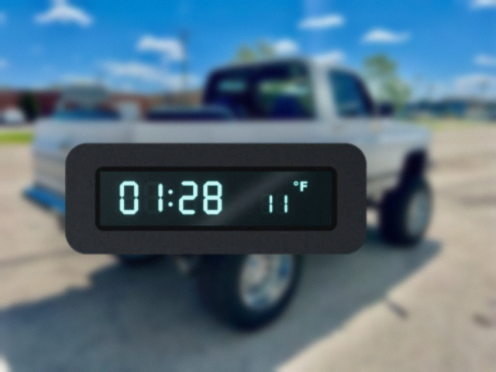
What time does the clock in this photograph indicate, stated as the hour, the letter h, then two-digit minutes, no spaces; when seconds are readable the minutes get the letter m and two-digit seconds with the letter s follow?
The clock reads 1h28
